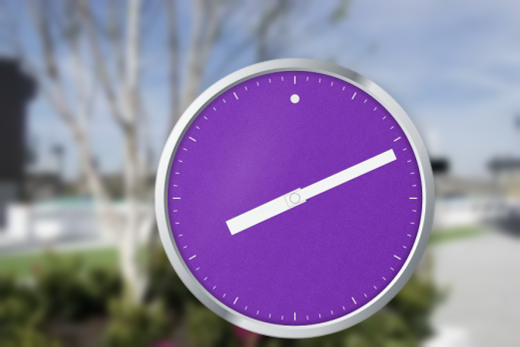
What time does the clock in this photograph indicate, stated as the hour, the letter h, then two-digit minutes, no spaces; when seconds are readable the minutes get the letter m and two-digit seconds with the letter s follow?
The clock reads 8h11
